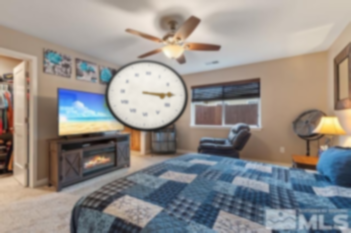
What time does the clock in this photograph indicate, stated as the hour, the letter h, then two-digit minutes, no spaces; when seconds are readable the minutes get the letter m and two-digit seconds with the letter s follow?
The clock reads 3h15
